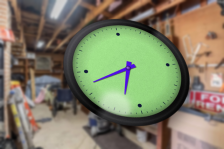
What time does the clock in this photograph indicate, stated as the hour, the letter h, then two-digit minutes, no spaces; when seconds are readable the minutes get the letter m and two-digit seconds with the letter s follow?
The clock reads 6h42
